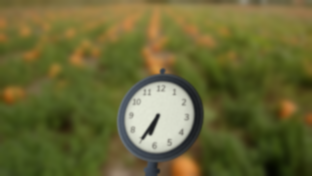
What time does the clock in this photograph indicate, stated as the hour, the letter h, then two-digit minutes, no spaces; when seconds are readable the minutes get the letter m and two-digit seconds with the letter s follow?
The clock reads 6h35
